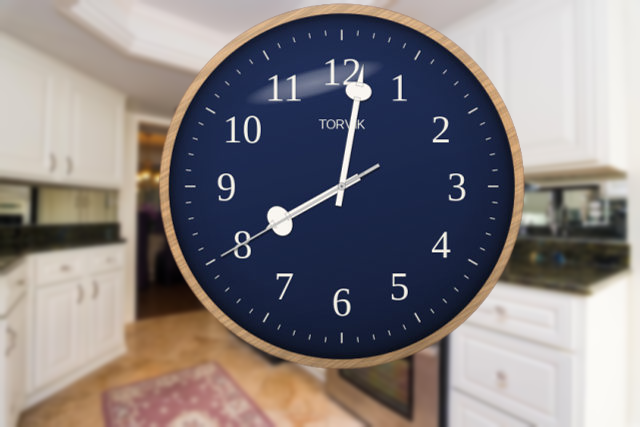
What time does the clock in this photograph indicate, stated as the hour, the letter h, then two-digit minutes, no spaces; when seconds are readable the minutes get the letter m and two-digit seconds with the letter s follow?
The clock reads 8h01m40s
